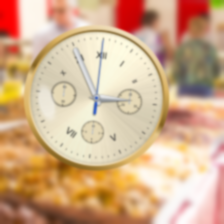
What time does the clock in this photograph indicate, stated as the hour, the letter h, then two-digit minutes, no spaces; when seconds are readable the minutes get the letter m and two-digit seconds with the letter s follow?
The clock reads 2h55
